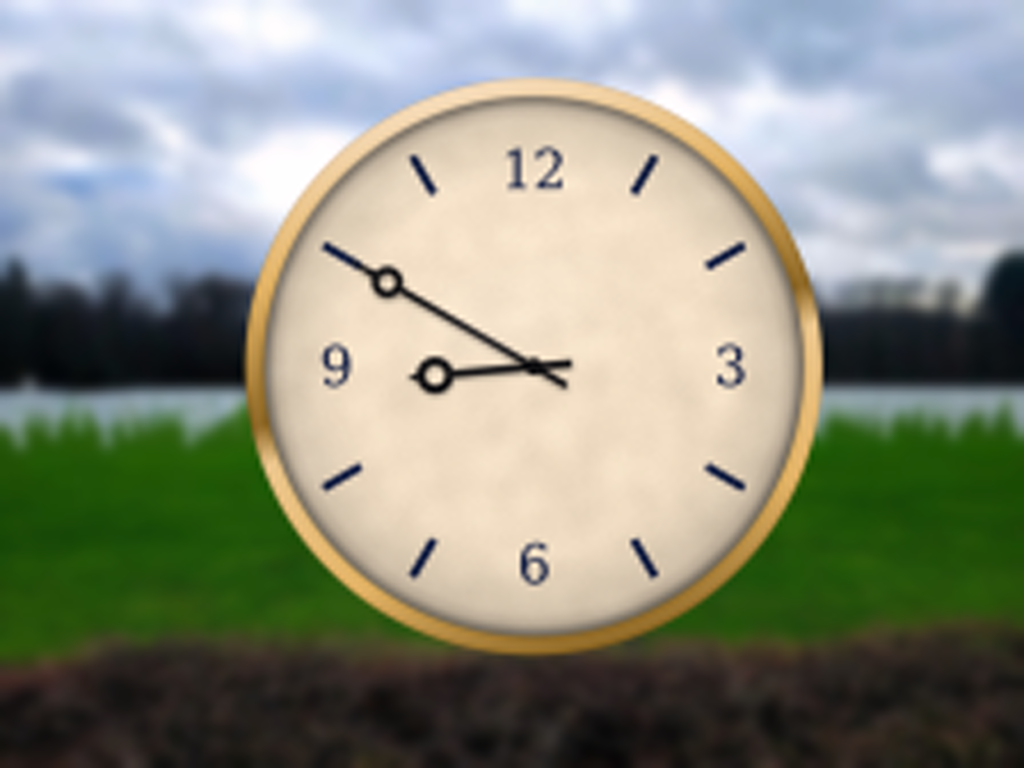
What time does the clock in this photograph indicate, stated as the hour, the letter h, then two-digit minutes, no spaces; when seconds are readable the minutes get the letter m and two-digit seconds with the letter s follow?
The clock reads 8h50
